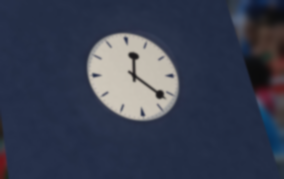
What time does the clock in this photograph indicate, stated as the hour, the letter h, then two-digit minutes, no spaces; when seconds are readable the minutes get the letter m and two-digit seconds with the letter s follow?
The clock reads 12h22
